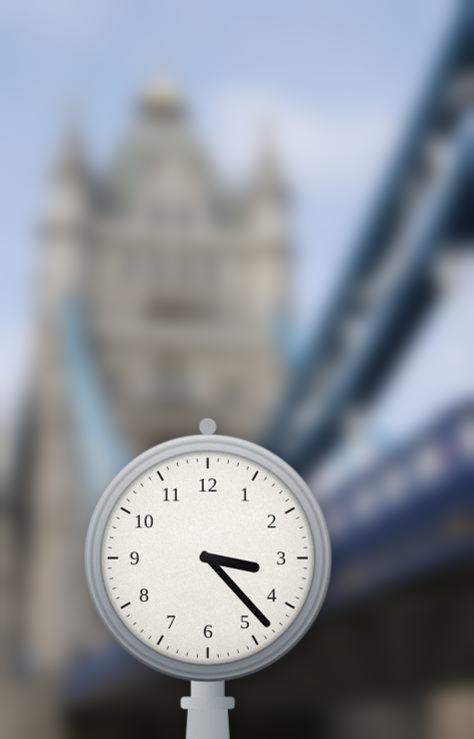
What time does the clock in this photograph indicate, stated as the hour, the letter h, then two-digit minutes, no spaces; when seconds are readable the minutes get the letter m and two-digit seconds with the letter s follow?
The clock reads 3h23
